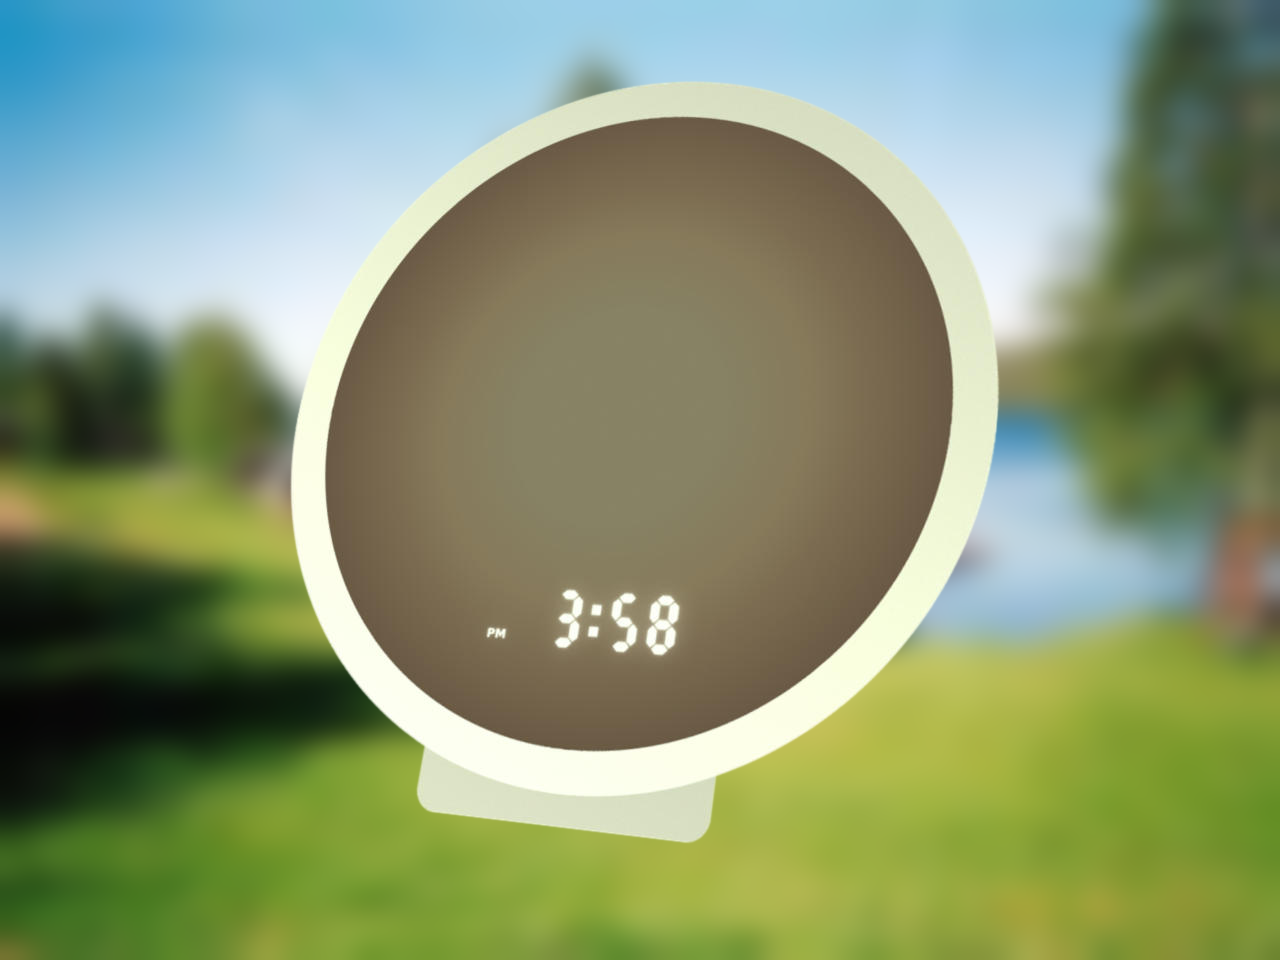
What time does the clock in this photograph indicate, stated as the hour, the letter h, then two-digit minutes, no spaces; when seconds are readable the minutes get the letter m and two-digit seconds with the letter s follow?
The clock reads 3h58
